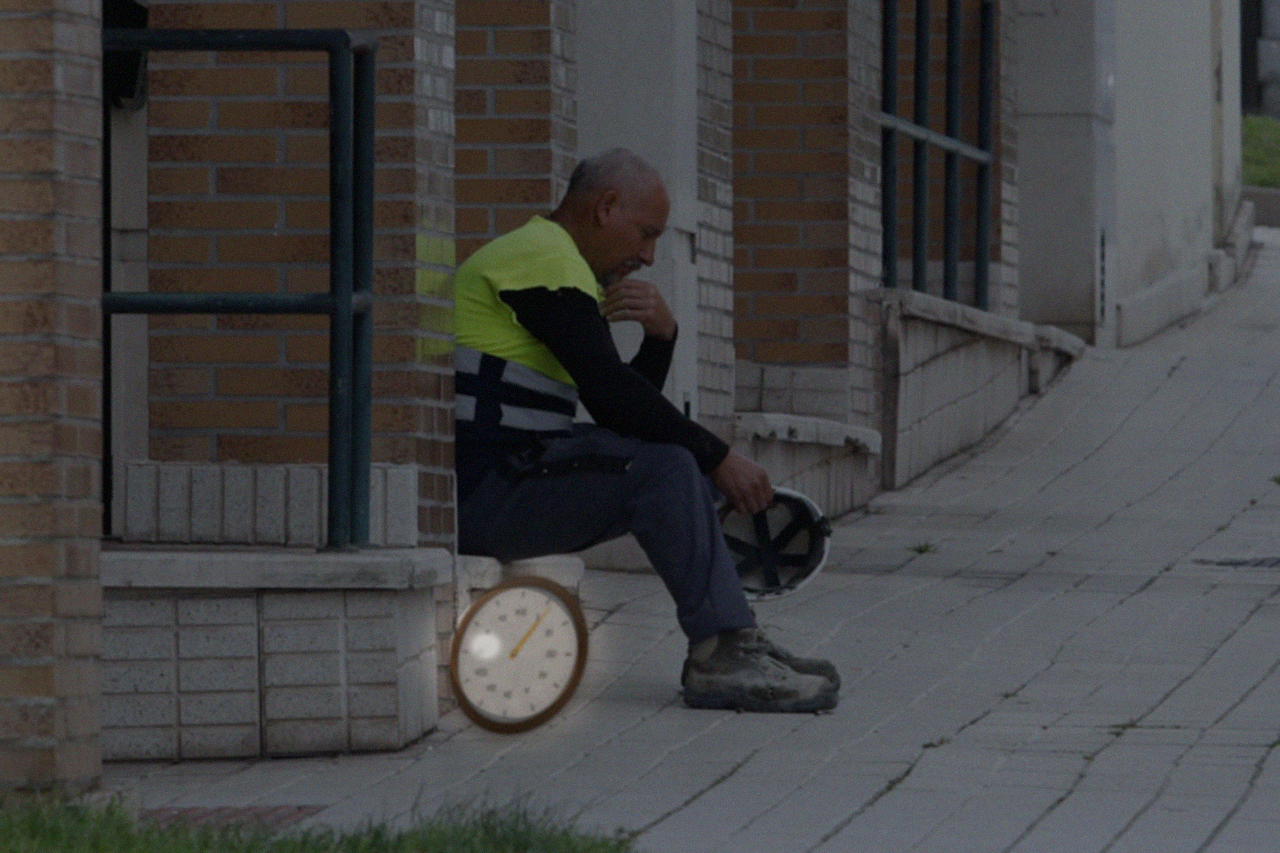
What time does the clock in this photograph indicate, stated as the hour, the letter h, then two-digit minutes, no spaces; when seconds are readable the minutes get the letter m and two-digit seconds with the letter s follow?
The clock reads 1h06
